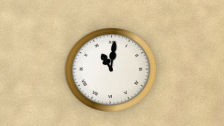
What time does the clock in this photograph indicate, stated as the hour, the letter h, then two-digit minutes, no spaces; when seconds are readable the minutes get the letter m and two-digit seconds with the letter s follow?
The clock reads 11h01
